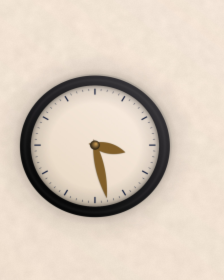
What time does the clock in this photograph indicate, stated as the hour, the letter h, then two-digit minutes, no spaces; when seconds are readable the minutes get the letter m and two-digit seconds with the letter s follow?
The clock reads 3h28
